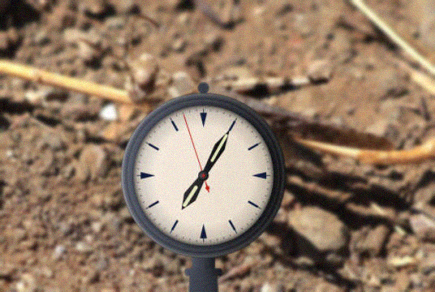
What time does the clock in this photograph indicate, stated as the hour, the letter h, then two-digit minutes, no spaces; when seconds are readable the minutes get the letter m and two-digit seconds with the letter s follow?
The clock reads 7h04m57s
